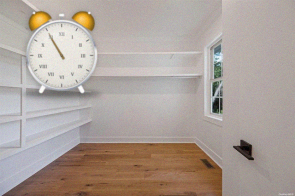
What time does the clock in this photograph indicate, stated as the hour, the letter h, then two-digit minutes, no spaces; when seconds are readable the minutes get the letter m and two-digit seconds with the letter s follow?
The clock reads 10h55
